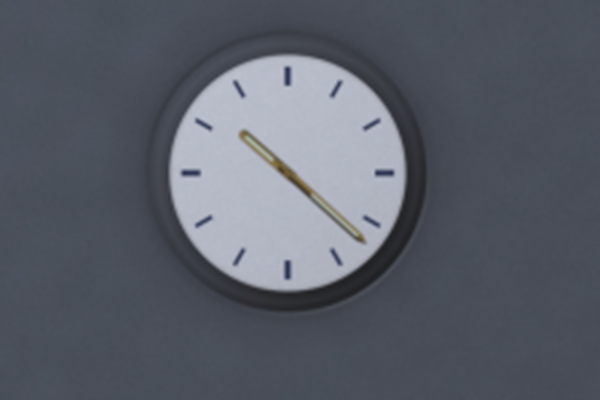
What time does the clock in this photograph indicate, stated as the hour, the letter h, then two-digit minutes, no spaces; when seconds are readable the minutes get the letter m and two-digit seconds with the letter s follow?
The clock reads 10h22
